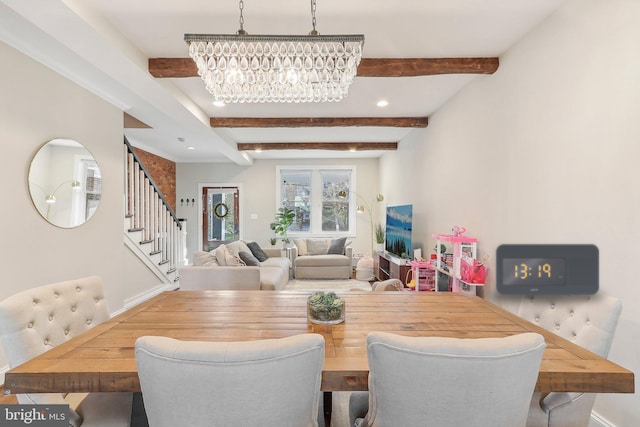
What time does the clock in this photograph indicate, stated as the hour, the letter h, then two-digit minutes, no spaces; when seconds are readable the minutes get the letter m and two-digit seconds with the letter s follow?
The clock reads 13h19
